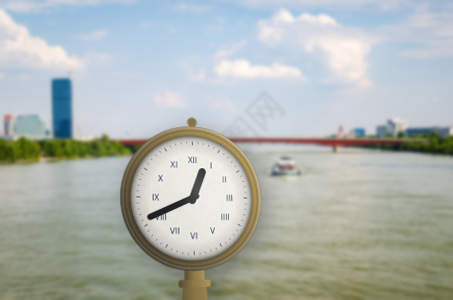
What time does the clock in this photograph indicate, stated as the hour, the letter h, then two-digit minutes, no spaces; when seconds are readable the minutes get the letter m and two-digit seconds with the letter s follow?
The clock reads 12h41
